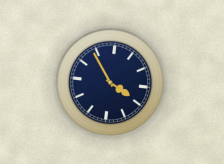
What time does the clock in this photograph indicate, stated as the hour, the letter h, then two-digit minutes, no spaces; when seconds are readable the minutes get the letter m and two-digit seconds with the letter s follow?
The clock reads 3h54
